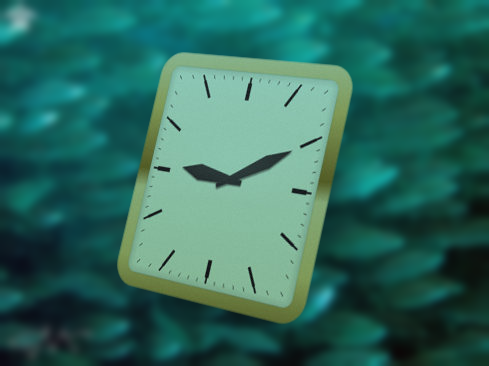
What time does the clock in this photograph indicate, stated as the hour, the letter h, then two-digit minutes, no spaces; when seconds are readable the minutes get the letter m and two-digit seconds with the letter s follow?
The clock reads 9h10
